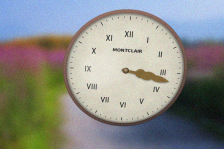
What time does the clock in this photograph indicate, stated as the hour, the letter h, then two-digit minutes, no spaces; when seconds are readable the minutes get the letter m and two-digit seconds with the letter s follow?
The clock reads 3h17
